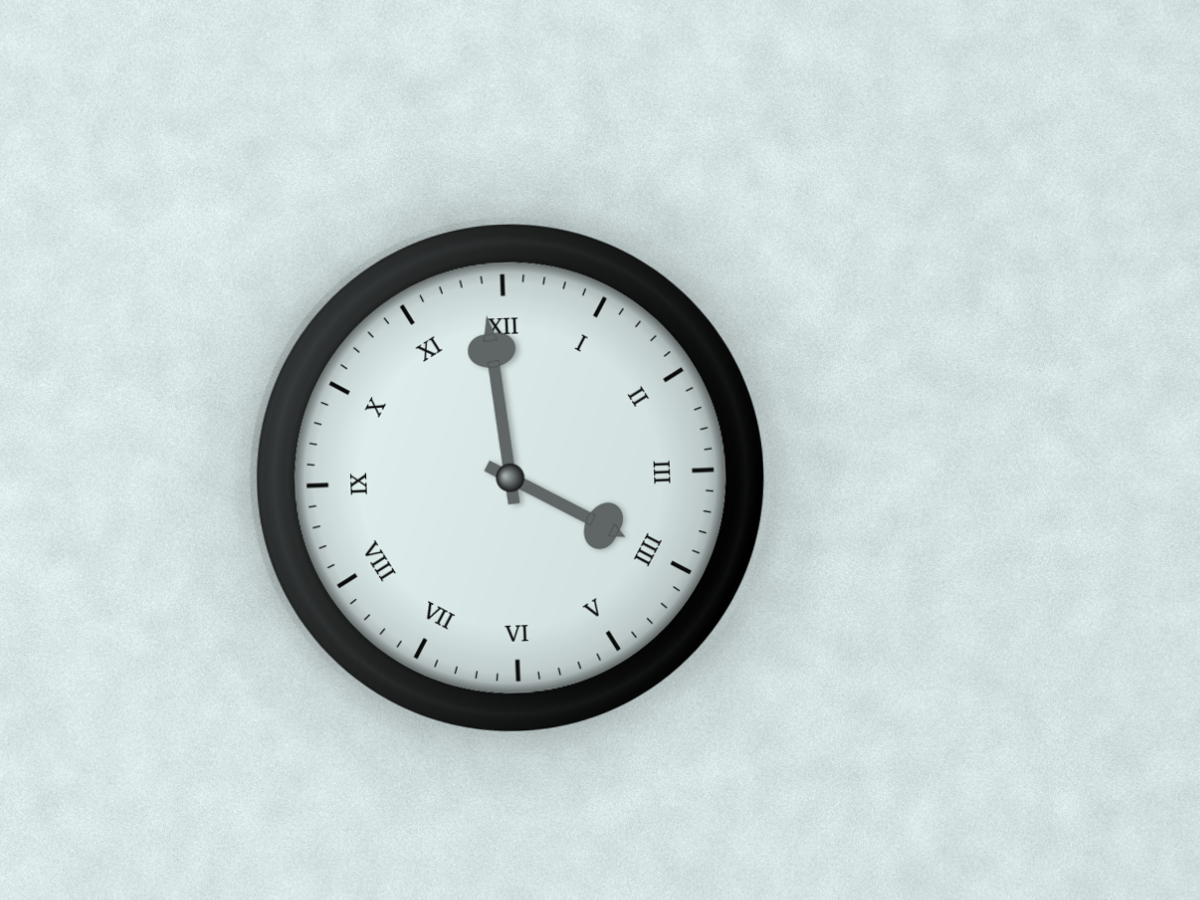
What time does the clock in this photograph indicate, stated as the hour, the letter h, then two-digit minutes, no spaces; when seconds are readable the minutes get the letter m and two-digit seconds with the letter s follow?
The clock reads 3h59
